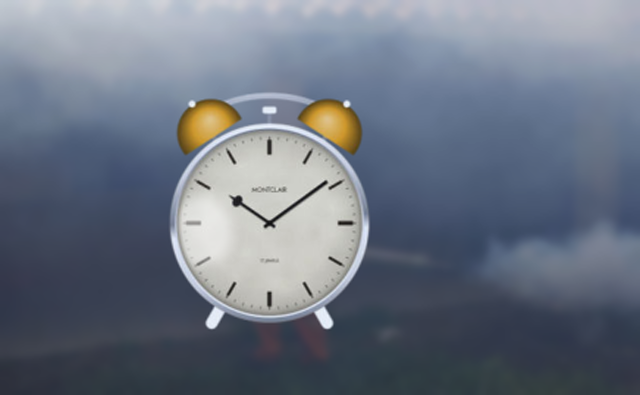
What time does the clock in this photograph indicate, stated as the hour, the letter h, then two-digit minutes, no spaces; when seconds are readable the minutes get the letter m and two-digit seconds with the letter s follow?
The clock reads 10h09
